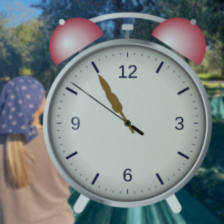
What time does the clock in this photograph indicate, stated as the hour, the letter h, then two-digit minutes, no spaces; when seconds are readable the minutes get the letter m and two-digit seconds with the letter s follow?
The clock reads 10h54m51s
